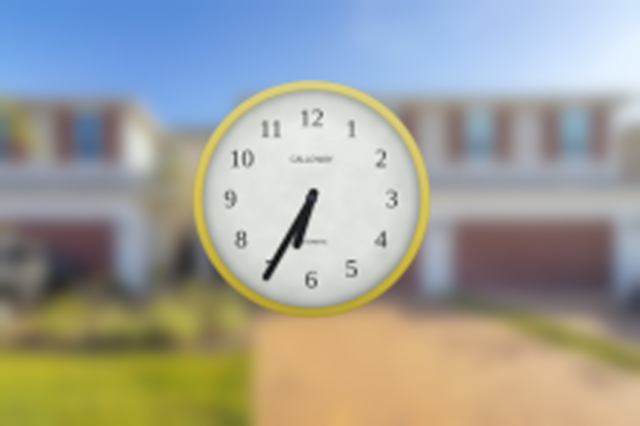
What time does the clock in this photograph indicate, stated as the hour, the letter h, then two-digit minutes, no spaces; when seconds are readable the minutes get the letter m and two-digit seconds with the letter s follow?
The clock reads 6h35
